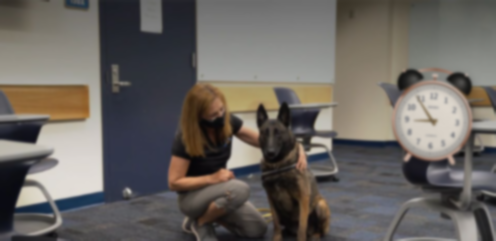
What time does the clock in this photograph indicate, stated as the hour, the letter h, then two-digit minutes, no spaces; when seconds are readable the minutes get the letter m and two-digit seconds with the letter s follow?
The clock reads 8h54
